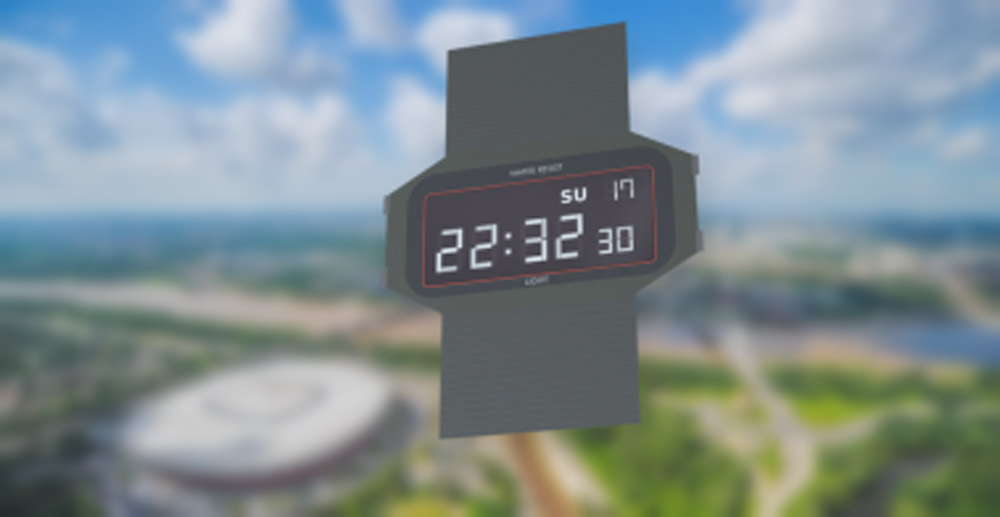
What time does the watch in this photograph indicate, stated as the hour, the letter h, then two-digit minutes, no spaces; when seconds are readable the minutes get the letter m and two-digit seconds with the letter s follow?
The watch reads 22h32m30s
